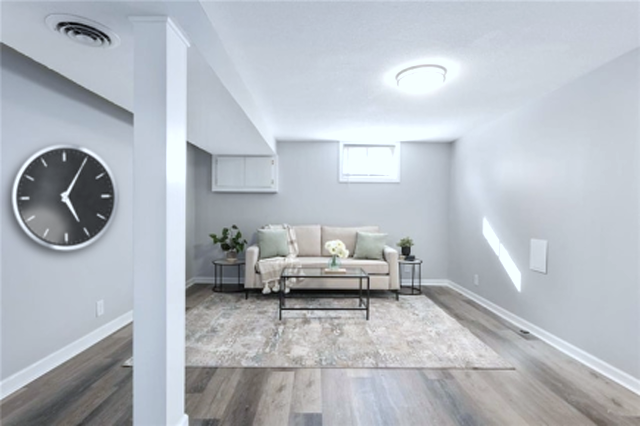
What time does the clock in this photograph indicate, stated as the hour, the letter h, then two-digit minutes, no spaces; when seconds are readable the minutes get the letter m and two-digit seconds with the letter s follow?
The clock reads 5h05
